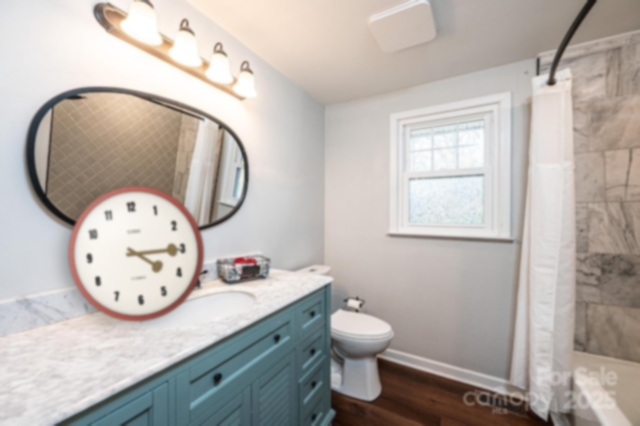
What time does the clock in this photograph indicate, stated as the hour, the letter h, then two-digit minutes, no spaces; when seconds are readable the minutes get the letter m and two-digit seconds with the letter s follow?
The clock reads 4h15
